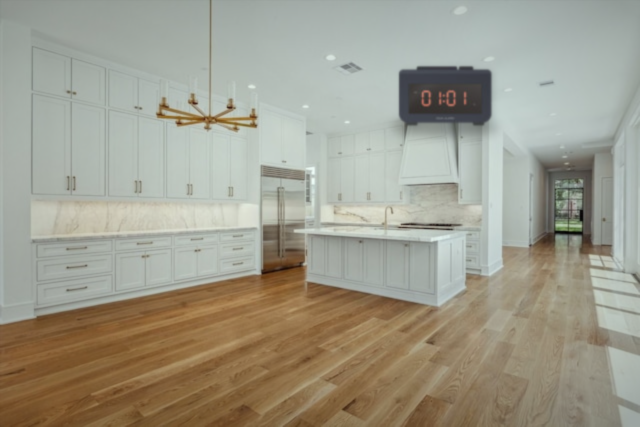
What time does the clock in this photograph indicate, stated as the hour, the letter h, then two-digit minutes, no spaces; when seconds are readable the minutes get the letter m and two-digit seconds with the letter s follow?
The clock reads 1h01
